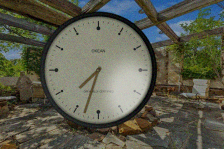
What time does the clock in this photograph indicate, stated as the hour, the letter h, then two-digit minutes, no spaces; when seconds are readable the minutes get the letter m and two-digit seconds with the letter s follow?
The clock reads 7h33
